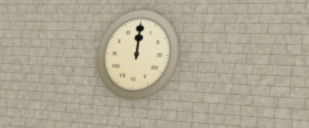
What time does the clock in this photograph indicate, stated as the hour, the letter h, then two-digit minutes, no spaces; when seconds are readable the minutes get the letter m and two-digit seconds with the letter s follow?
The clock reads 12h00
